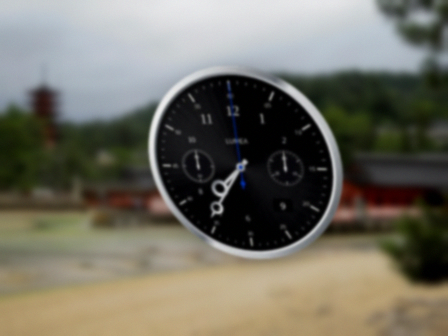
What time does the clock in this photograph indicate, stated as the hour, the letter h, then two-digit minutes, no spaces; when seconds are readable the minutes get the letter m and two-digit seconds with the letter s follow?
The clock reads 7h36
